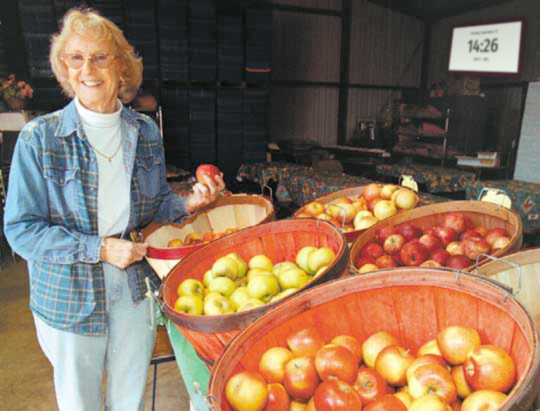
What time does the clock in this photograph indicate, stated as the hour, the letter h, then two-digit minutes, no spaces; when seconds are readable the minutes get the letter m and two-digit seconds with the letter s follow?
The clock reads 14h26
